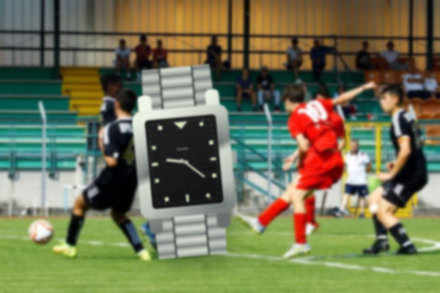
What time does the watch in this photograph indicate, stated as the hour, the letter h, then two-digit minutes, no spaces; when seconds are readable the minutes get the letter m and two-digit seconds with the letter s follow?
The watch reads 9h22
